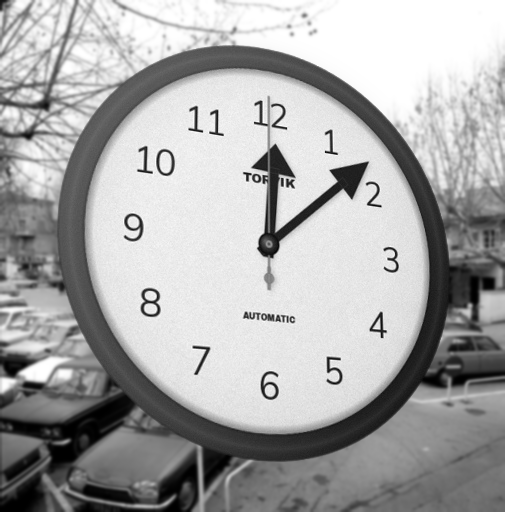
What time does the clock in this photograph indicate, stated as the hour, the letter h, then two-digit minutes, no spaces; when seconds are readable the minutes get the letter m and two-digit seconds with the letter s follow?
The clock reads 12h08m00s
